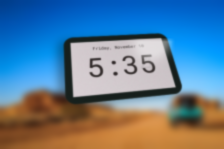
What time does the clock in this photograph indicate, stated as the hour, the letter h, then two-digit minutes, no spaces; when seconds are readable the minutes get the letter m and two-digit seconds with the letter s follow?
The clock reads 5h35
